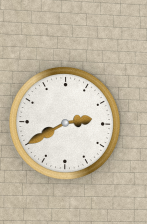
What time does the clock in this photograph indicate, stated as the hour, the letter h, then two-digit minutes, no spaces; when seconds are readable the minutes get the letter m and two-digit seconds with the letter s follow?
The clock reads 2h40
